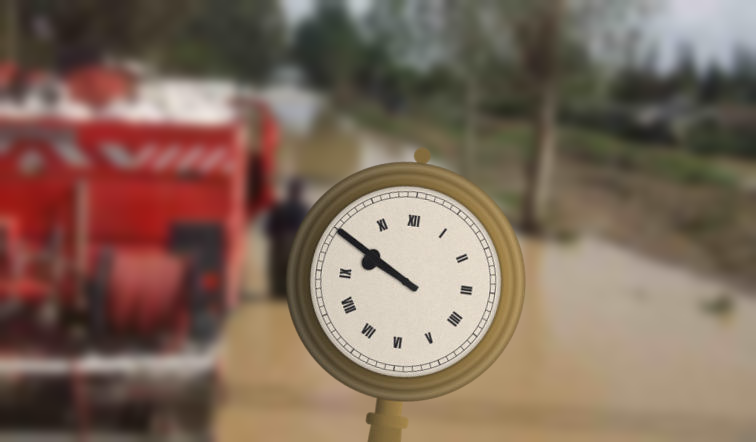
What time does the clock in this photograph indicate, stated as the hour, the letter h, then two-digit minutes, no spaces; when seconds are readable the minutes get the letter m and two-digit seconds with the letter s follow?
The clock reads 9h50
